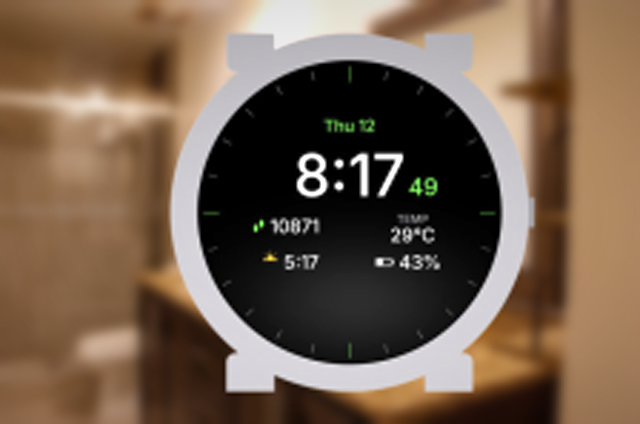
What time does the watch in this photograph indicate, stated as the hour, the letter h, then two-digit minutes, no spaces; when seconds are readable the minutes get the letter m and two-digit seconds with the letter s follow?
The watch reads 8h17m49s
